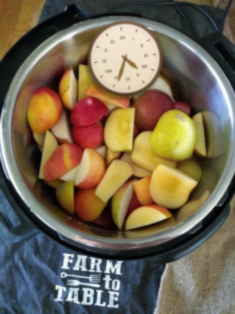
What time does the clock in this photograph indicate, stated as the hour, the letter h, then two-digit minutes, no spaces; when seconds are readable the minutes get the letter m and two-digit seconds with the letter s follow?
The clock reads 4h34
